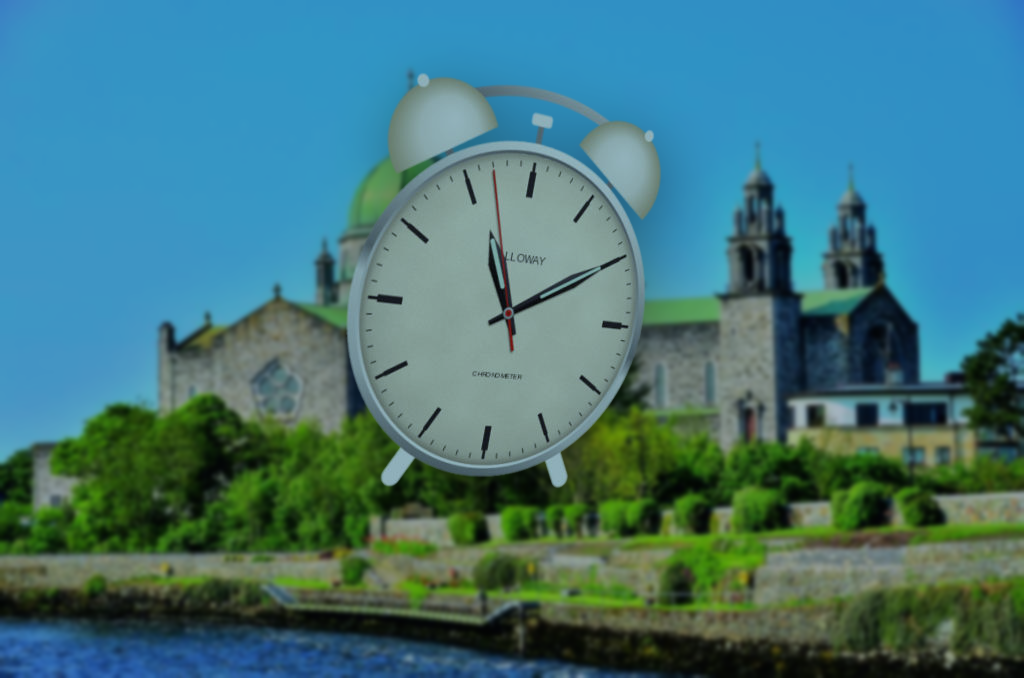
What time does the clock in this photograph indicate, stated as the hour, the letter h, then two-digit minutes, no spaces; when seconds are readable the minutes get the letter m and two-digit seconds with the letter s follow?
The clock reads 11h09m57s
